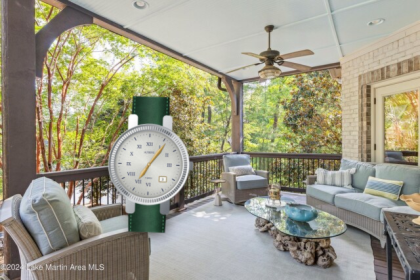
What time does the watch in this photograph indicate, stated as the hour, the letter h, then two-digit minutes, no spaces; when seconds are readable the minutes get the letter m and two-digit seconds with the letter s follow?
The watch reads 7h06
